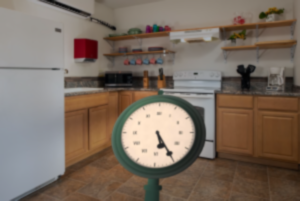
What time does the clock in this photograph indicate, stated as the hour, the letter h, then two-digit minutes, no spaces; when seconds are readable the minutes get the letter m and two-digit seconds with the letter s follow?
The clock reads 5h25
